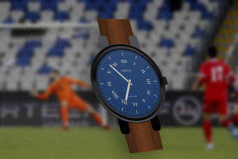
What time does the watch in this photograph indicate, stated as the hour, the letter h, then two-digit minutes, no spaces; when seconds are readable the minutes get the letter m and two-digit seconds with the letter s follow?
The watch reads 6h53
